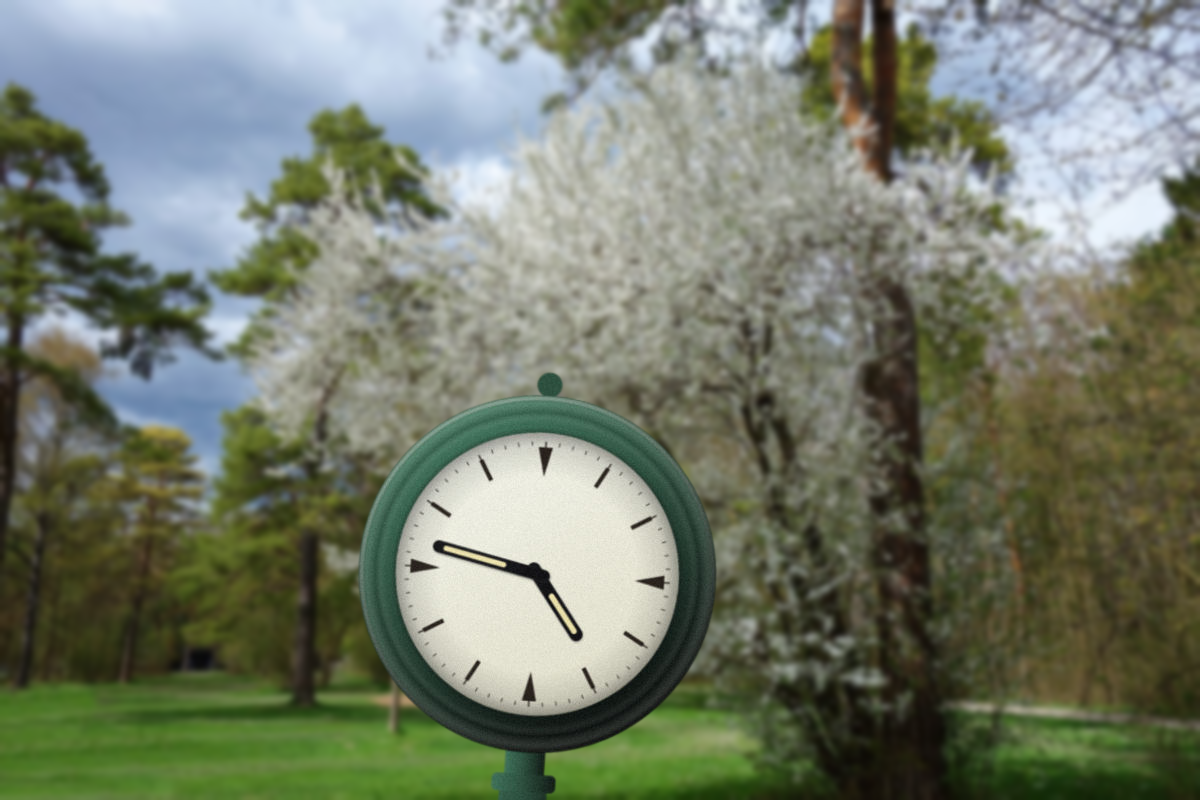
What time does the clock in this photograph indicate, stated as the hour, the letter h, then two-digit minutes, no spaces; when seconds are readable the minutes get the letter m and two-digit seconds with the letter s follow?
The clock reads 4h47
